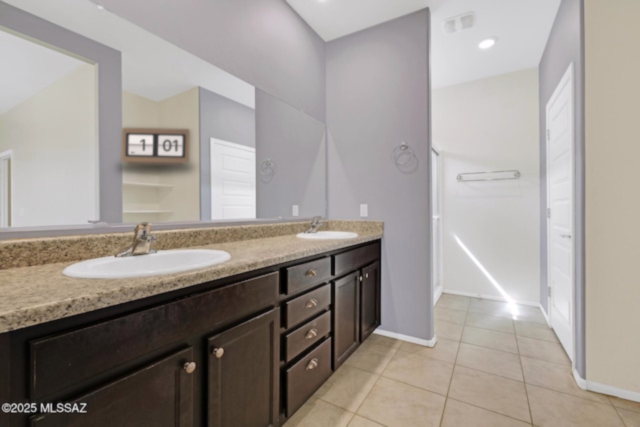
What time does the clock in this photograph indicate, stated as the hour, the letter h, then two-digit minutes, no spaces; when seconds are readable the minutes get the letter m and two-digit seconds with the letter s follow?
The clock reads 1h01
